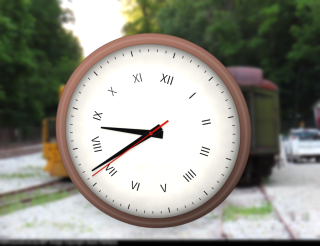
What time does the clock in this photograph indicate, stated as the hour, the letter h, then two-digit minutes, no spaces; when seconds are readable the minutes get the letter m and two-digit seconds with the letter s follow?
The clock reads 8h36m36s
